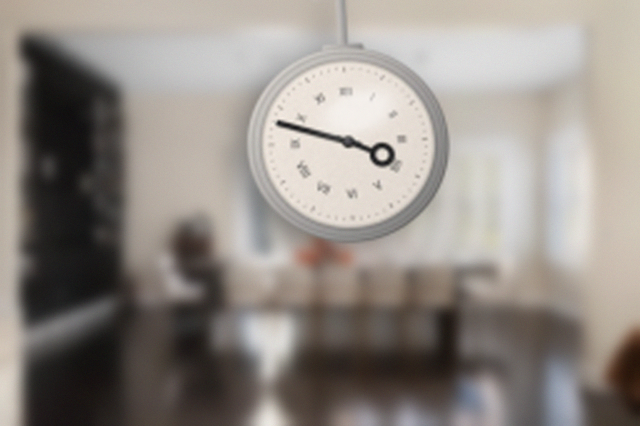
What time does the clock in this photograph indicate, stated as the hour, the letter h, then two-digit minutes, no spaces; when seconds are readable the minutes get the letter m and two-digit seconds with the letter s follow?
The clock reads 3h48
